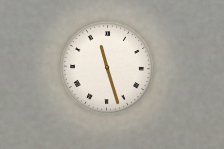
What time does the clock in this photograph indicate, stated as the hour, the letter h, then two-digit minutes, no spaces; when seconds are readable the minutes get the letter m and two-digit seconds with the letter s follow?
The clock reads 11h27
